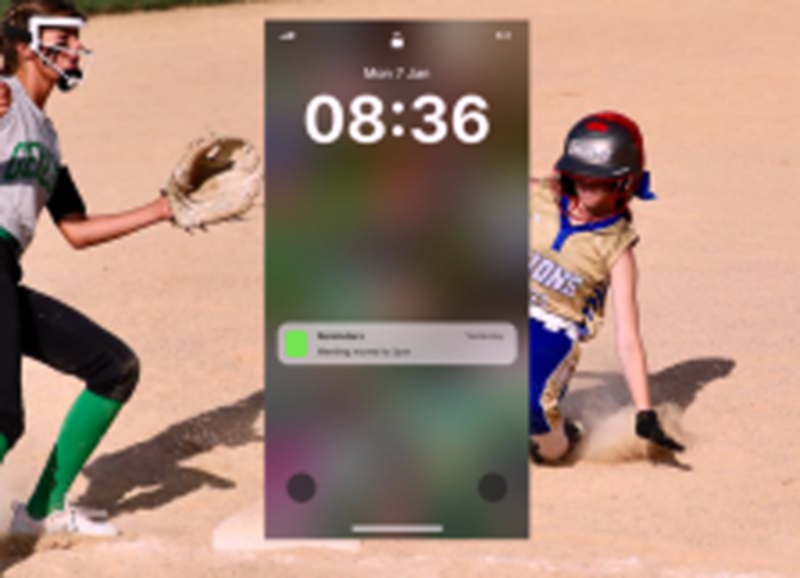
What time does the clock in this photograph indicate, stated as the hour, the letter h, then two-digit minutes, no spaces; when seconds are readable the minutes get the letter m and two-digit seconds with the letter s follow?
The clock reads 8h36
